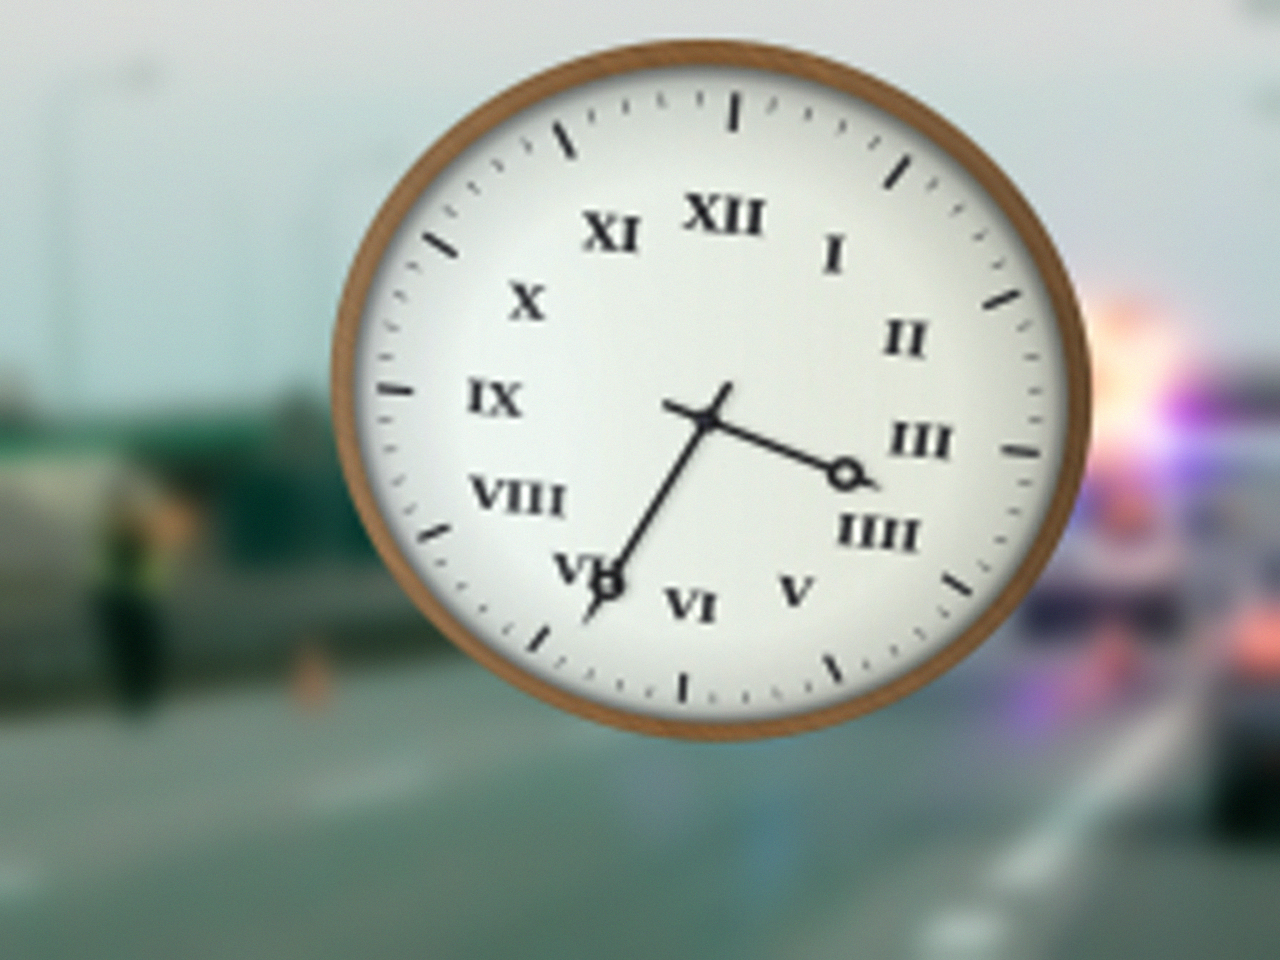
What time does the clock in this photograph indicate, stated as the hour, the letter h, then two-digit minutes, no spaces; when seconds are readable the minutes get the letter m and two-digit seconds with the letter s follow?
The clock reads 3h34
